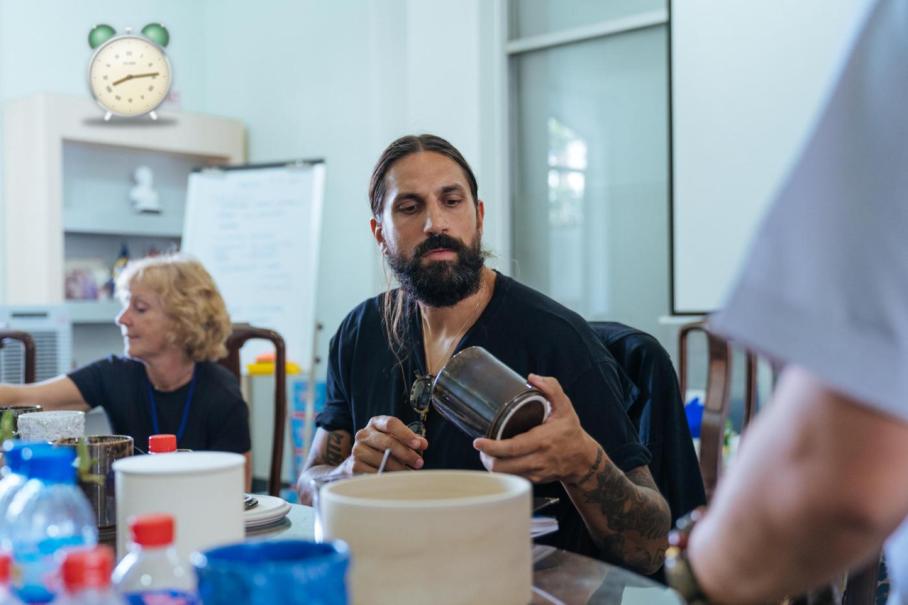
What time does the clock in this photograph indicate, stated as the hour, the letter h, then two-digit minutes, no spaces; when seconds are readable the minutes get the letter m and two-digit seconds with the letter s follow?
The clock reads 8h14
